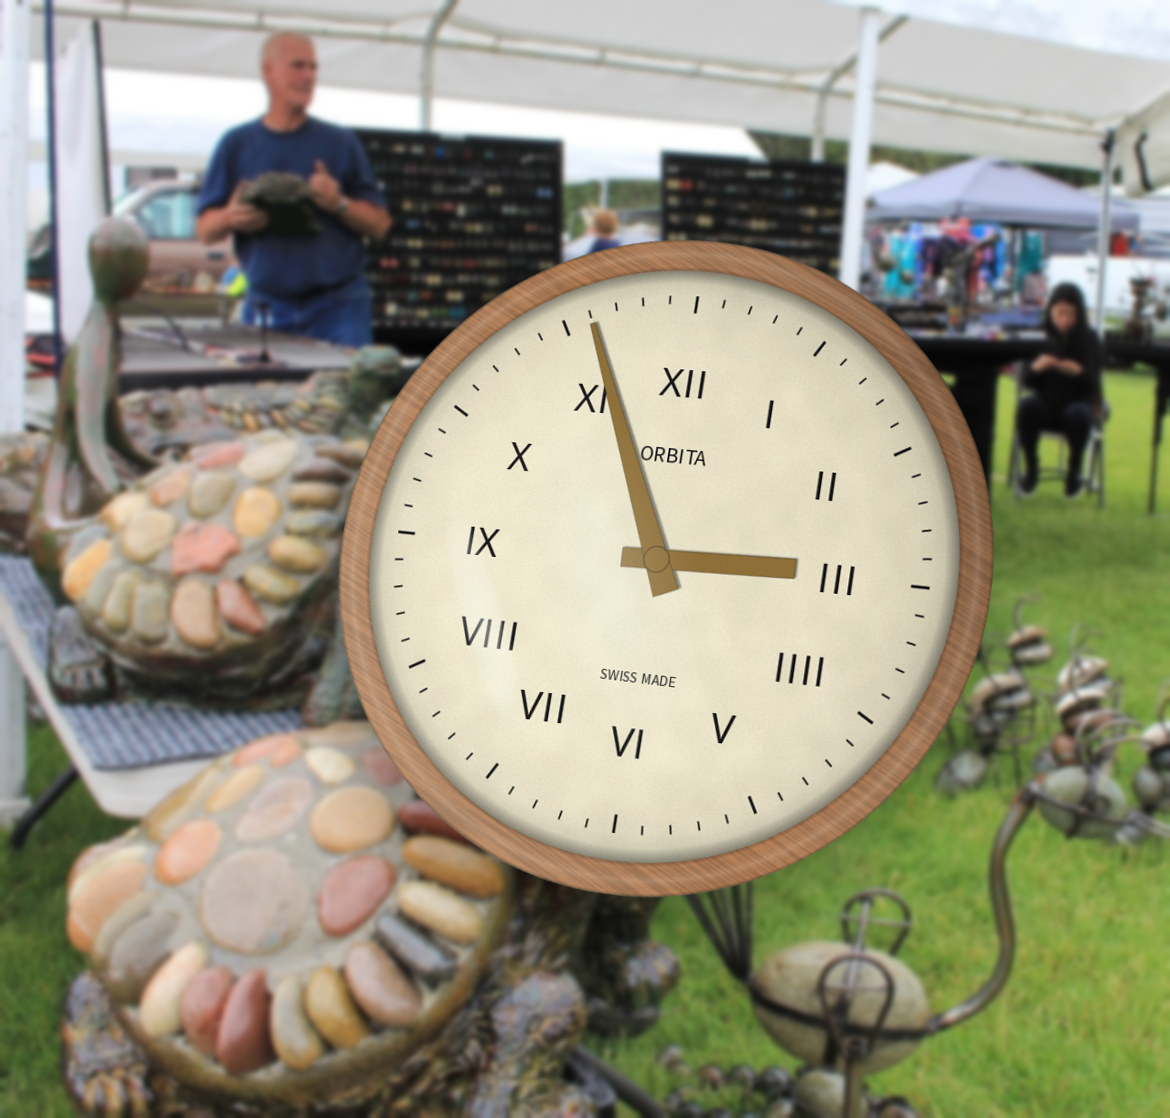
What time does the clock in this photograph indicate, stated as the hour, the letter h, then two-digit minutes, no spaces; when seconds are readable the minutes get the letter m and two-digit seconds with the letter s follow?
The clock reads 2h56
